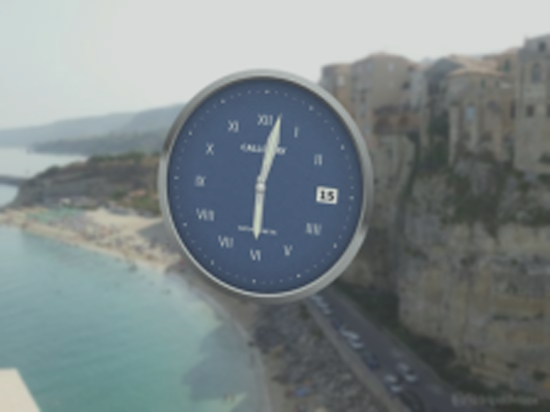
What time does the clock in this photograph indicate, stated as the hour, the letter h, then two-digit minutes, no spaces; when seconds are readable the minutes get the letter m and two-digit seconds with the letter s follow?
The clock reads 6h02
